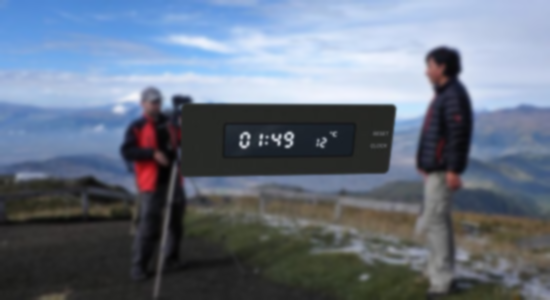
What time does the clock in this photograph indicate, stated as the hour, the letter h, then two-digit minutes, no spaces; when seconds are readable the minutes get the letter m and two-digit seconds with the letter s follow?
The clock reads 1h49
